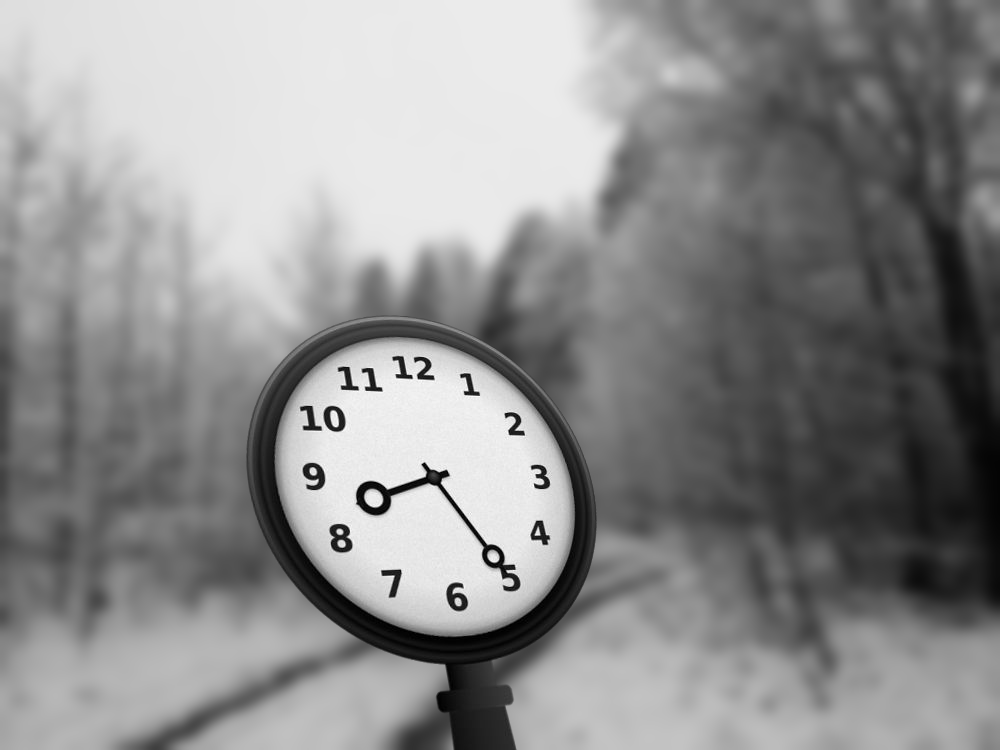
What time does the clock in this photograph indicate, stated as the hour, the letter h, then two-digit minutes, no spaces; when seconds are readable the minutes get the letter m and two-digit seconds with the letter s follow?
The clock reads 8h25
